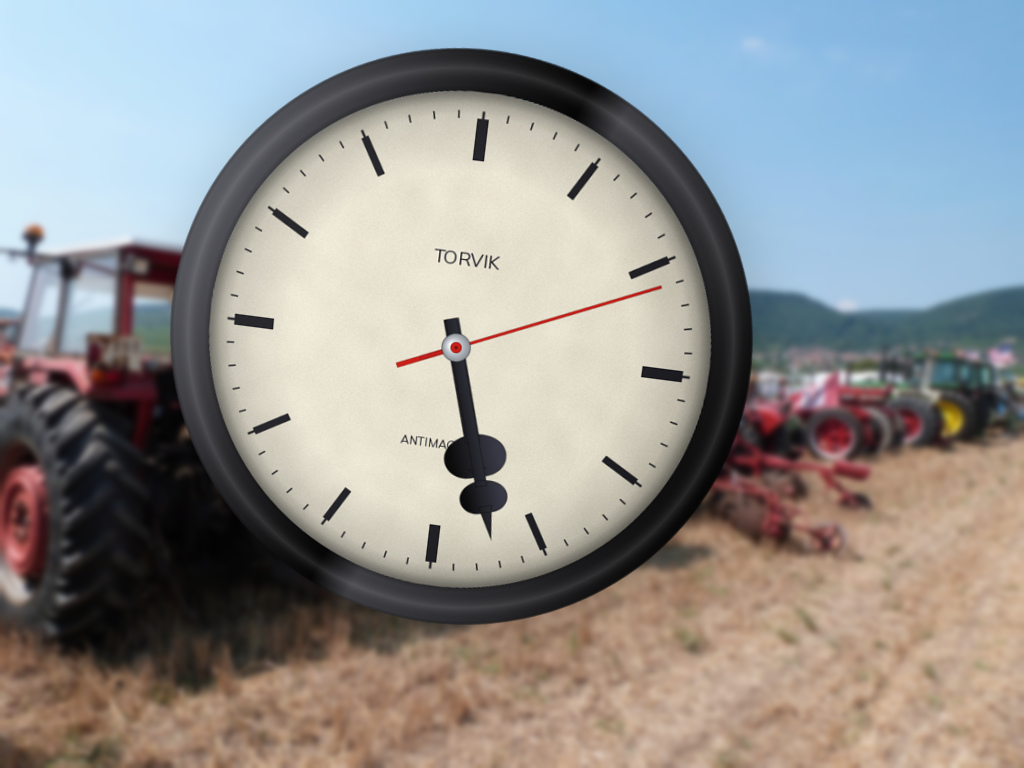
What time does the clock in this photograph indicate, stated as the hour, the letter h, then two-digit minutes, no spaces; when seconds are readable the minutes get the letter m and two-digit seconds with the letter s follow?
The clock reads 5h27m11s
